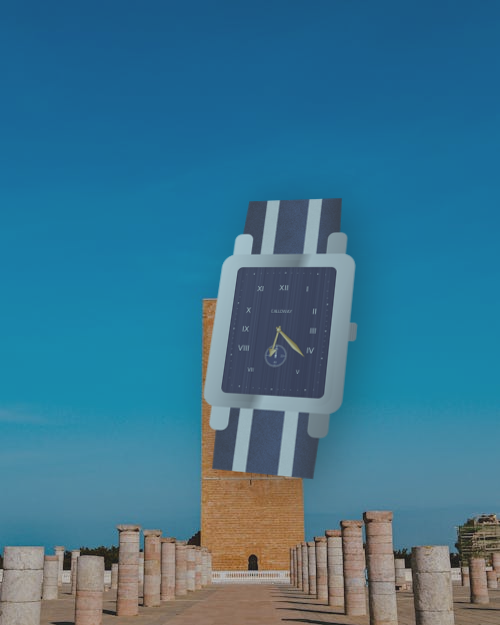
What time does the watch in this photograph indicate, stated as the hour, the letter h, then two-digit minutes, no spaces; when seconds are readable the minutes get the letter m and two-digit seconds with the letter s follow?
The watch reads 6h22
